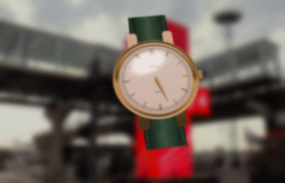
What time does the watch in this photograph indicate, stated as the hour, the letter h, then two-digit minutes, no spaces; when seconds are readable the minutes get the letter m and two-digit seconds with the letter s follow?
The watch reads 5h27
